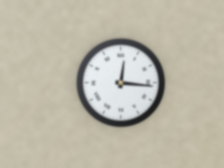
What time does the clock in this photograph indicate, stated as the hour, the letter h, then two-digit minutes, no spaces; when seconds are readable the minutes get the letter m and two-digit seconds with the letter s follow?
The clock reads 12h16
